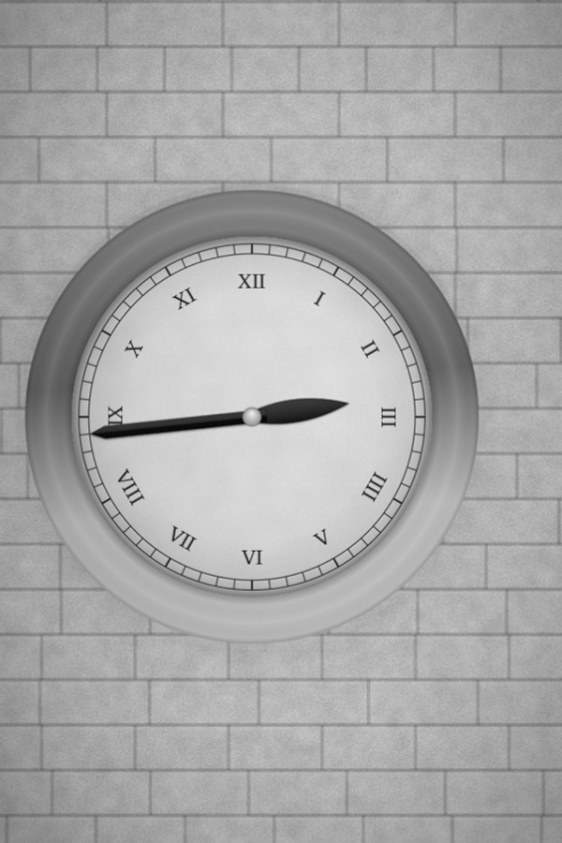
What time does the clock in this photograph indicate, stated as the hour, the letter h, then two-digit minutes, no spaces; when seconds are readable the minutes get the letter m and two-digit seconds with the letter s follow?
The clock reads 2h44
